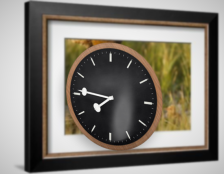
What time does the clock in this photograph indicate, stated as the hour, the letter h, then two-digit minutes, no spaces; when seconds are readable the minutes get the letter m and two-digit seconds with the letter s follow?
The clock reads 7h46
